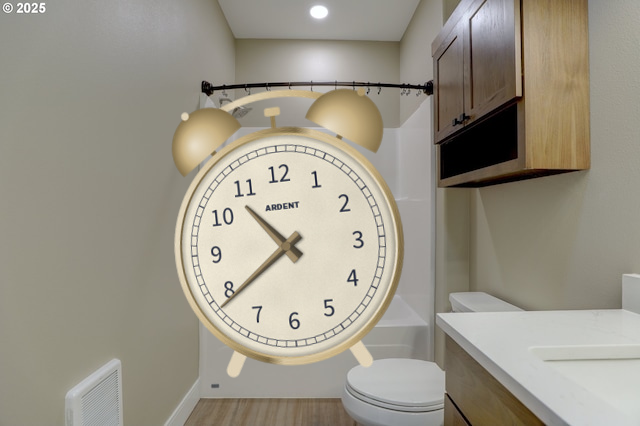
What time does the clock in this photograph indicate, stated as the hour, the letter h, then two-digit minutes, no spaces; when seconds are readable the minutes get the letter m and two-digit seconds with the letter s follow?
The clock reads 10h39
